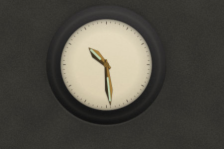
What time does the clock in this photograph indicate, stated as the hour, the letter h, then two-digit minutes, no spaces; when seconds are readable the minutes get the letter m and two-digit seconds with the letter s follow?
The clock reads 10h29
